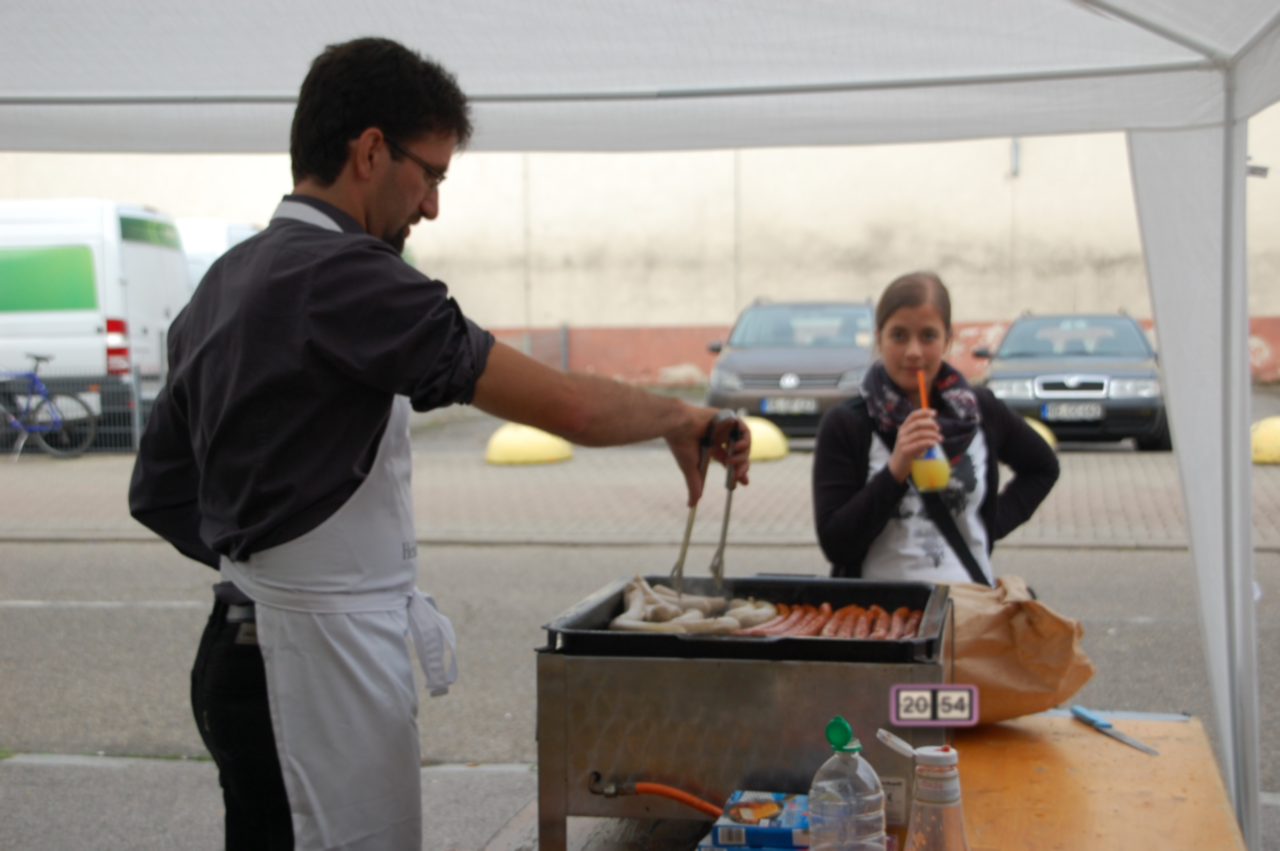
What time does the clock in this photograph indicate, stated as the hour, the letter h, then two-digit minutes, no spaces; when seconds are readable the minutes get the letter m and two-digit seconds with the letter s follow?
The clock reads 20h54
